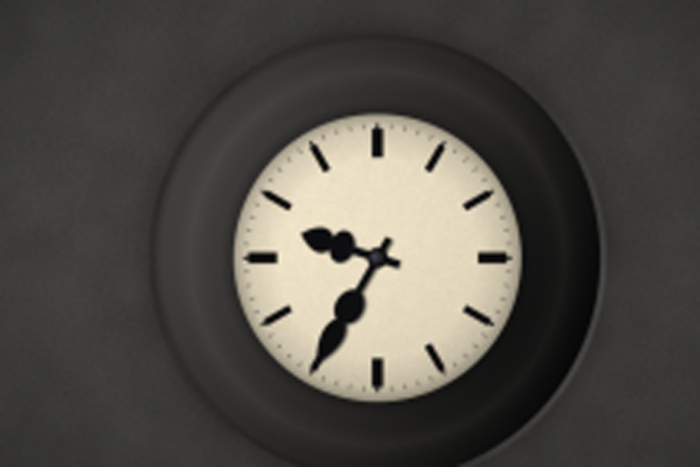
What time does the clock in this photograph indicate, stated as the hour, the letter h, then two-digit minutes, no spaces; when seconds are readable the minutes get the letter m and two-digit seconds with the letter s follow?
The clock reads 9h35
